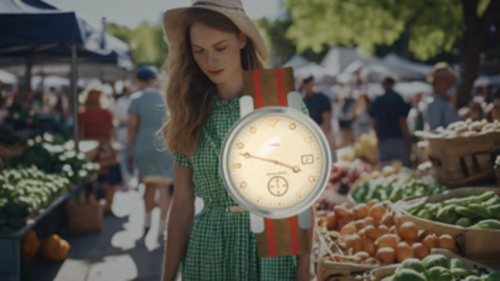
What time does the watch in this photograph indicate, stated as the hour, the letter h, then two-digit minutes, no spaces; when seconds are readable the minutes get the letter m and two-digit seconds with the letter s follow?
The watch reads 3h48
